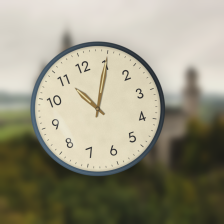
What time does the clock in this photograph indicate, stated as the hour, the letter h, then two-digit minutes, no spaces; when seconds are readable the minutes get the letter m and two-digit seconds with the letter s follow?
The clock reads 11h05
